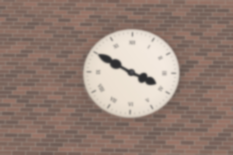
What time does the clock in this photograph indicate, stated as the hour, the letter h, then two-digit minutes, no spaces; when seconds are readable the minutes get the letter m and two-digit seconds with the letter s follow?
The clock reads 3h50
